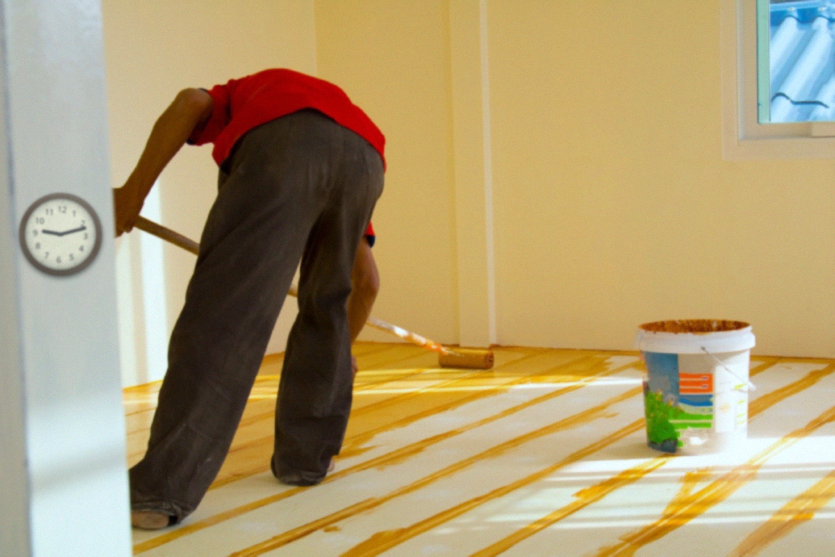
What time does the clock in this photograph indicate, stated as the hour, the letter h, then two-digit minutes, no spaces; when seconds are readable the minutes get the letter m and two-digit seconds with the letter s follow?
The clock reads 9h12
